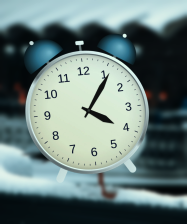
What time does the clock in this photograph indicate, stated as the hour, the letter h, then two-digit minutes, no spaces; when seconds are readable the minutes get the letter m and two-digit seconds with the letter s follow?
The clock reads 4h06
